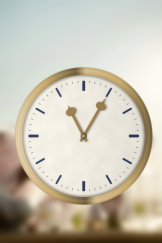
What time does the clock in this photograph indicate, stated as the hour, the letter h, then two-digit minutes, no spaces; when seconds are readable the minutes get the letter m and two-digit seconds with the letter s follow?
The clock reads 11h05
